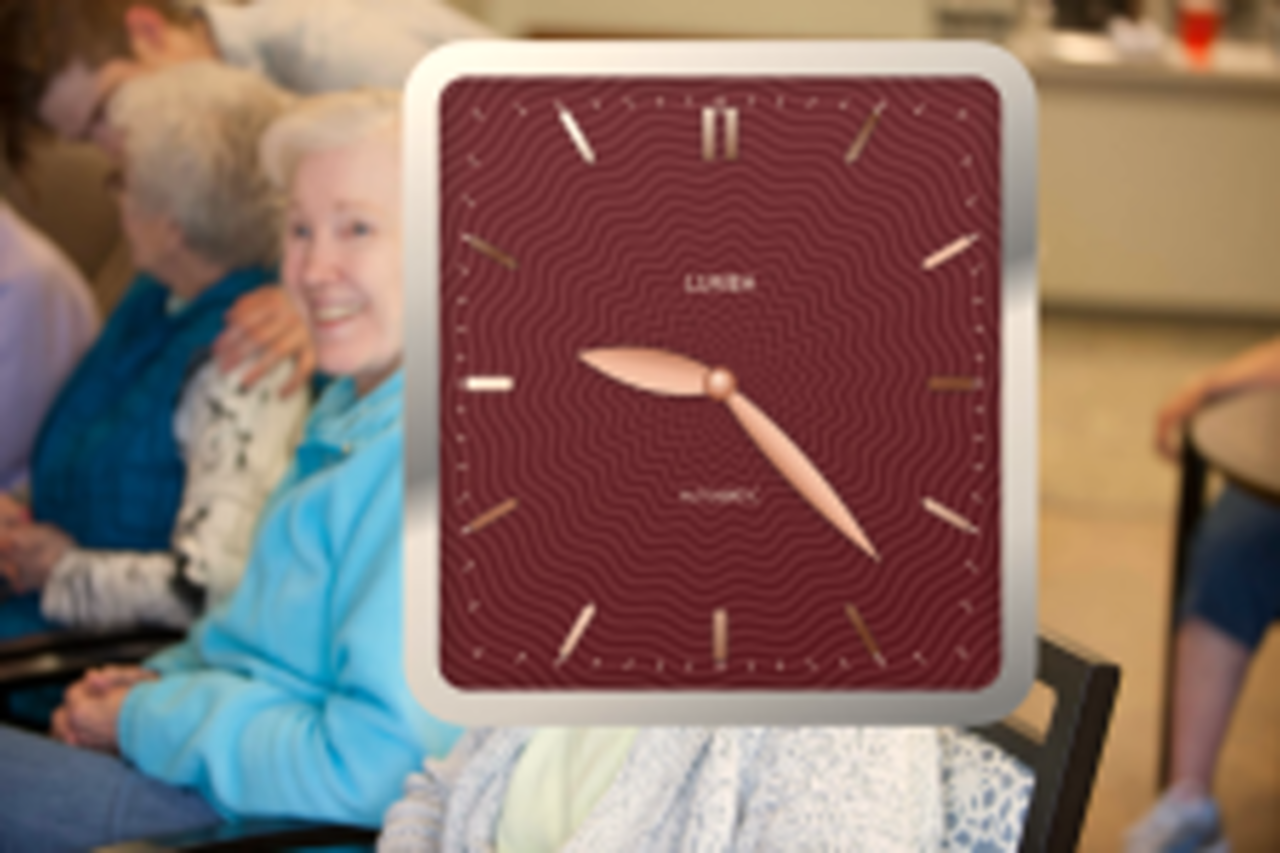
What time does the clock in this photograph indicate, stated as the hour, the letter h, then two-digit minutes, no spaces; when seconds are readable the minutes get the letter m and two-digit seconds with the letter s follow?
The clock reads 9h23
